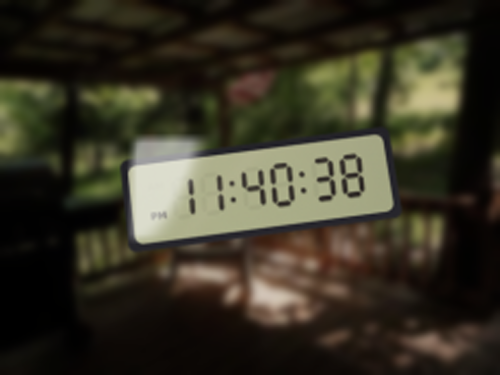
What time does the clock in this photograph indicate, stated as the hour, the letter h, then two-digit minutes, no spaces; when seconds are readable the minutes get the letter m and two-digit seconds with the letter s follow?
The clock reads 11h40m38s
